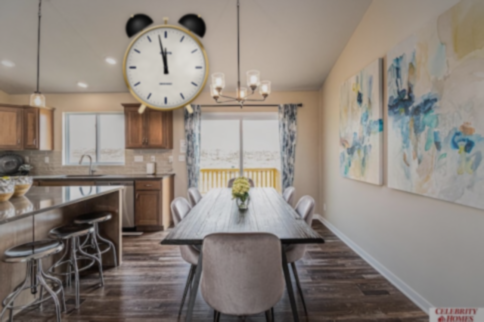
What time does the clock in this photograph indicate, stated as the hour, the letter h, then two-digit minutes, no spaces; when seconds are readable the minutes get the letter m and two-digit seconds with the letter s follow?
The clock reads 11h58
